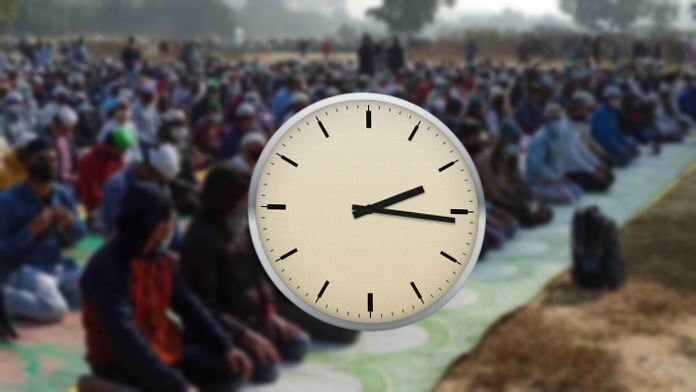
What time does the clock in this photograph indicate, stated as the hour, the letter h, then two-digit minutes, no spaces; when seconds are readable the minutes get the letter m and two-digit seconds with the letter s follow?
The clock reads 2h16
